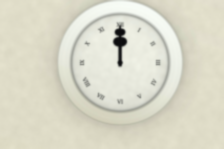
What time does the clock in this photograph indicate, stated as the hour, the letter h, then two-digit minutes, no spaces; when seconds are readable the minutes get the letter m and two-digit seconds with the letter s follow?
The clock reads 12h00
